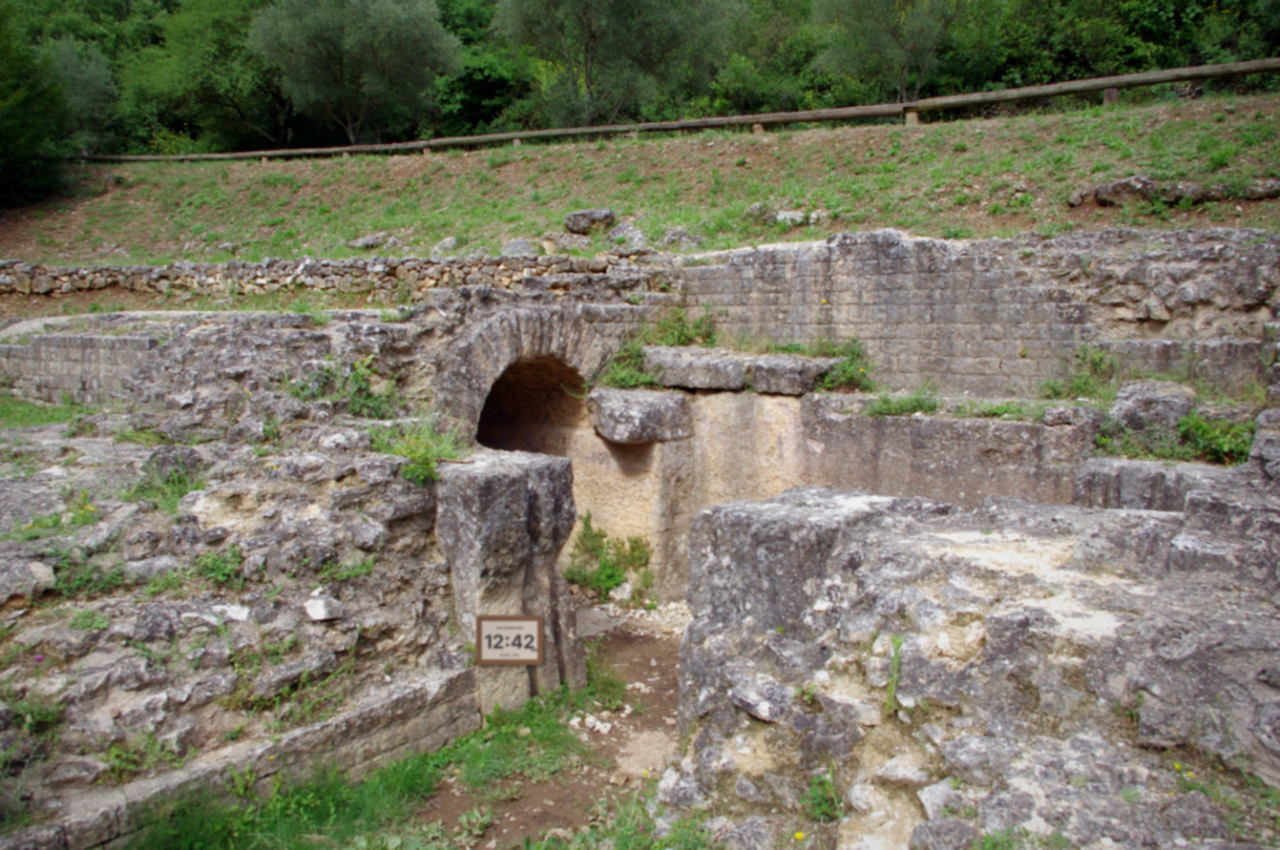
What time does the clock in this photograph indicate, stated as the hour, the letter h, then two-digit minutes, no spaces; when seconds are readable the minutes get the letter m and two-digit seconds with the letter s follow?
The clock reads 12h42
